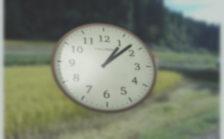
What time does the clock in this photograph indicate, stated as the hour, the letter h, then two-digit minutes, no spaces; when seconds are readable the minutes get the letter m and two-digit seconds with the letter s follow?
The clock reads 1h08
